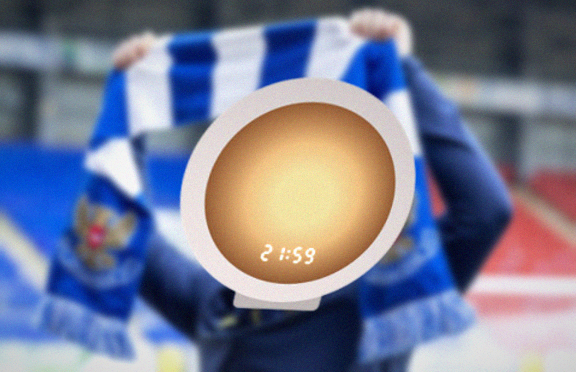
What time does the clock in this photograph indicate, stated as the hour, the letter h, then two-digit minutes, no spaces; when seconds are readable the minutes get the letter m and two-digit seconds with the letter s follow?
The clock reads 21h59
